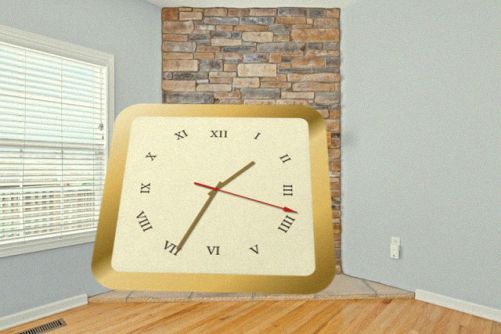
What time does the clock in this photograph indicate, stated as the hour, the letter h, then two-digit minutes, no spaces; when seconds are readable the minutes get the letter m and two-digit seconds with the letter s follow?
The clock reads 1h34m18s
